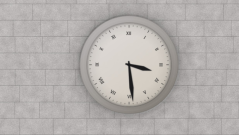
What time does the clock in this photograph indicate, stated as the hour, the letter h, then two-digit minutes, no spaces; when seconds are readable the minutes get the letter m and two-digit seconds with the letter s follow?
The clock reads 3h29
